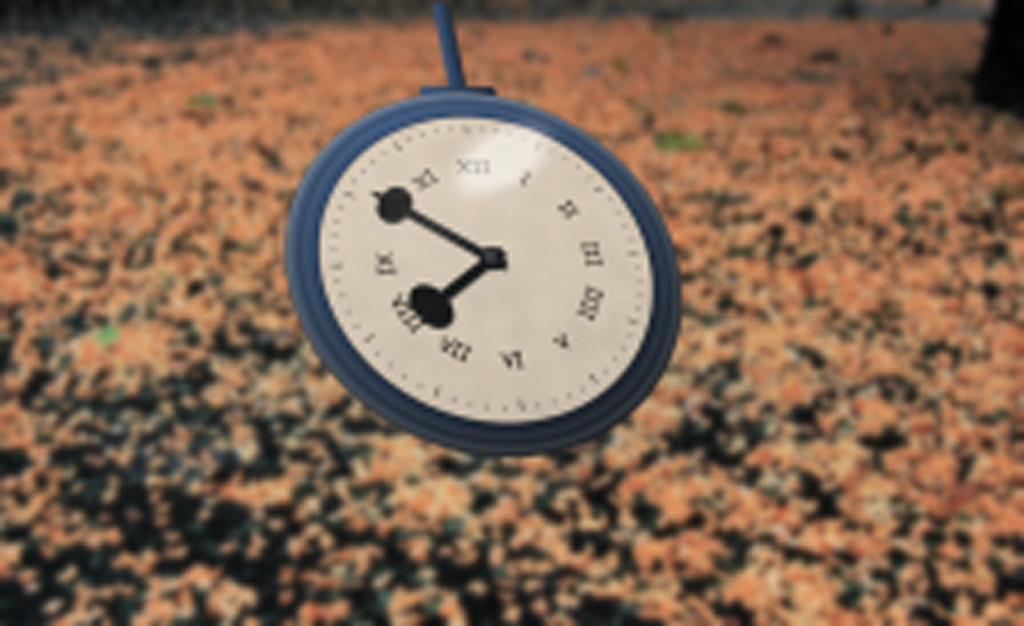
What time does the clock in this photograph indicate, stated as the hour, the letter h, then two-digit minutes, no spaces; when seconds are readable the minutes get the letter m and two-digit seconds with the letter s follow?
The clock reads 7h51
